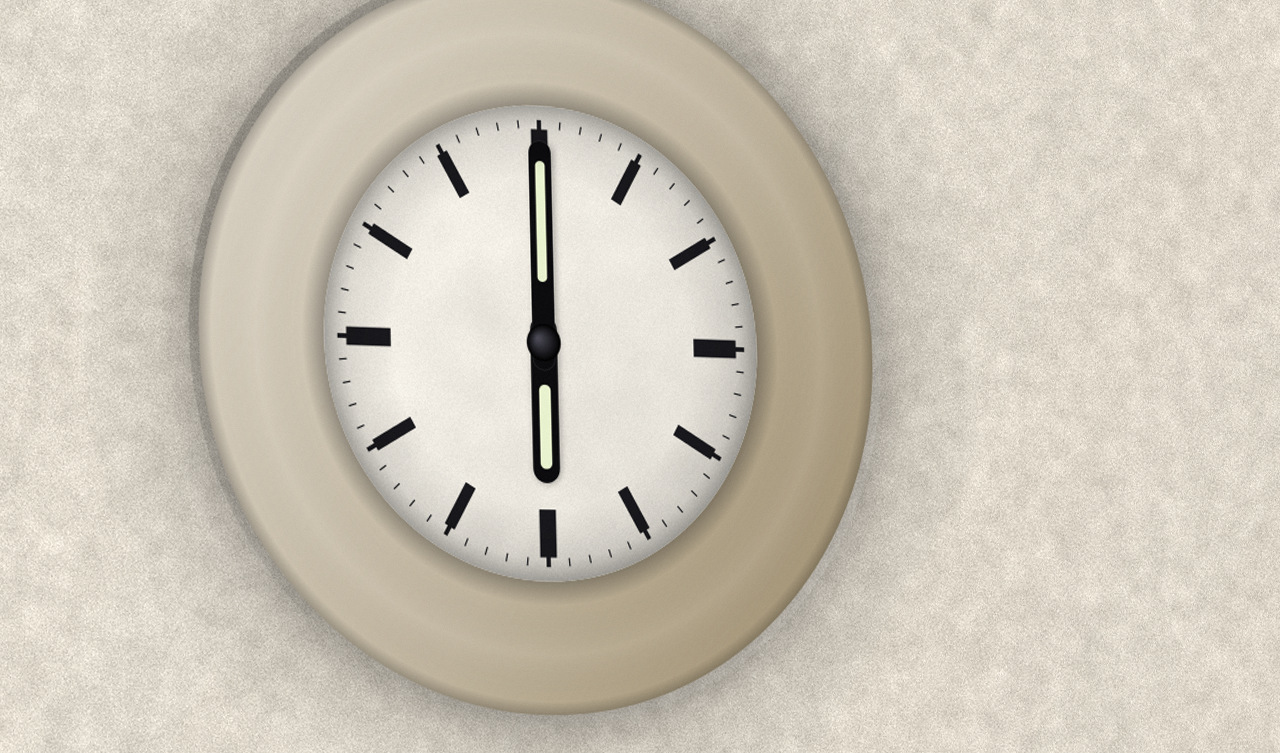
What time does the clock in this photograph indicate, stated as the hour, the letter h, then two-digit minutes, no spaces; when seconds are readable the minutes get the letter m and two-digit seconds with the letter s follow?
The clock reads 6h00
